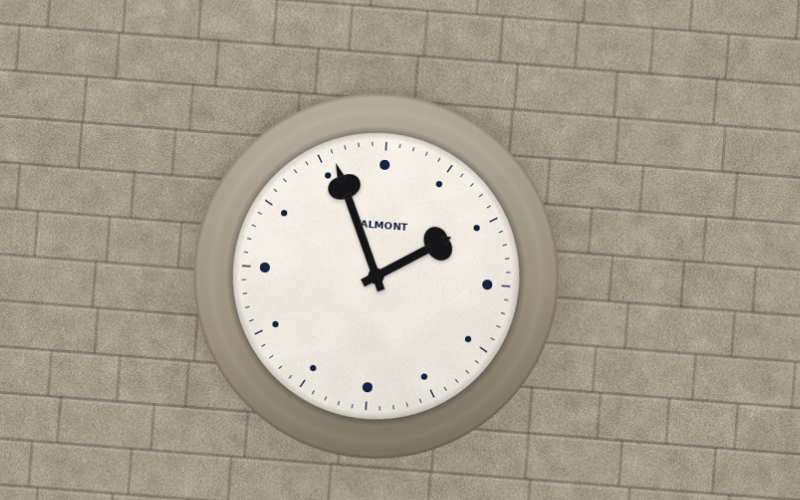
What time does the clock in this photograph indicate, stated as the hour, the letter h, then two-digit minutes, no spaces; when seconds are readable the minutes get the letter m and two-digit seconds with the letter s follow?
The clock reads 1h56
